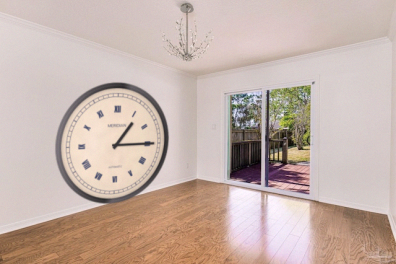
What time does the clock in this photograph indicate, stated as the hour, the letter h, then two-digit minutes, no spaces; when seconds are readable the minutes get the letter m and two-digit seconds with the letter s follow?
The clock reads 1h15
